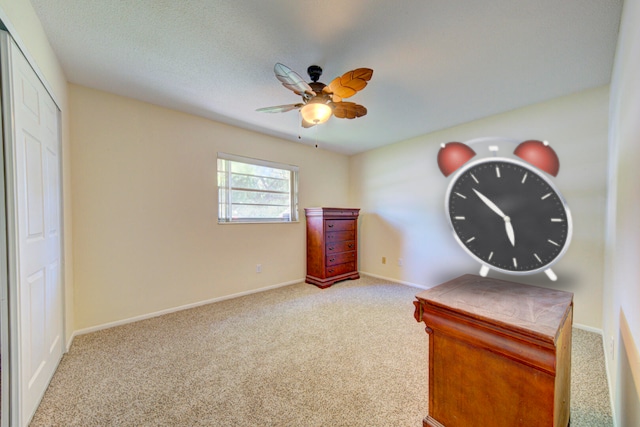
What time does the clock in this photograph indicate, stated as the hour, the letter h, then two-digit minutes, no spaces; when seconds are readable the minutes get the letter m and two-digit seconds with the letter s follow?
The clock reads 5h53
